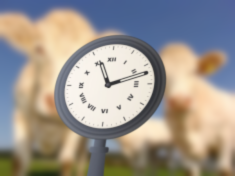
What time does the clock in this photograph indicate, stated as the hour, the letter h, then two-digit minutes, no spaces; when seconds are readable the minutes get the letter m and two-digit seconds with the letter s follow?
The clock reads 11h12
